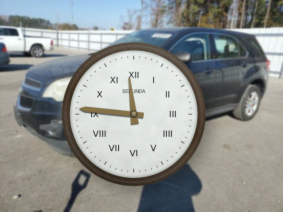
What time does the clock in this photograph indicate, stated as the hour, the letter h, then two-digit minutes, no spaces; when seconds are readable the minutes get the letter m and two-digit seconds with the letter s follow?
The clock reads 11h46
